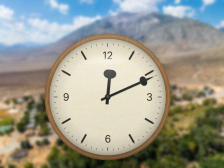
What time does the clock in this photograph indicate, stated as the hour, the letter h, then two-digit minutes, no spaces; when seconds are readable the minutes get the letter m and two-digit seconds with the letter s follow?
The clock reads 12h11
